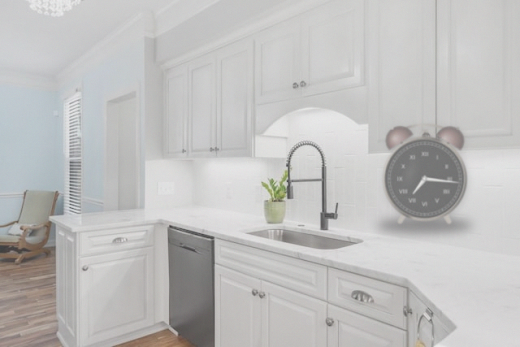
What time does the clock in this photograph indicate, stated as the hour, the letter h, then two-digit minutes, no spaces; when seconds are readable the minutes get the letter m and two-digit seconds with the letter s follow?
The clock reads 7h16
